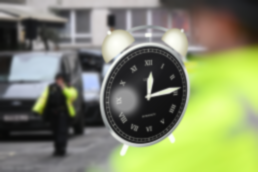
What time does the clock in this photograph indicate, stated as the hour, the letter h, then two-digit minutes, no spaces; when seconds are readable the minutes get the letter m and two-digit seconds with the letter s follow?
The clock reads 12h14
